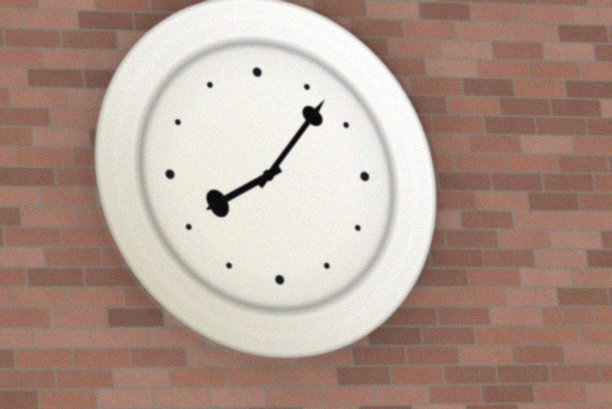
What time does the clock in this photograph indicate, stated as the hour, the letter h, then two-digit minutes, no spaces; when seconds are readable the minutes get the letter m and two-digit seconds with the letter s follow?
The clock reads 8h07
